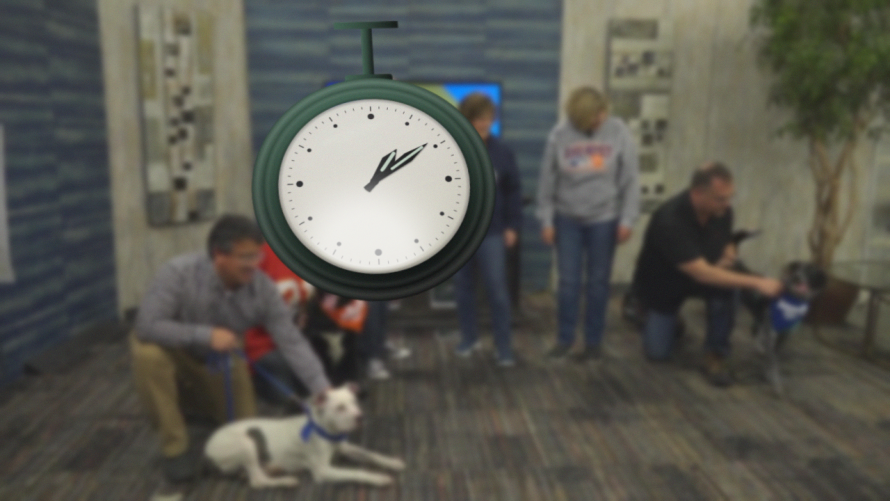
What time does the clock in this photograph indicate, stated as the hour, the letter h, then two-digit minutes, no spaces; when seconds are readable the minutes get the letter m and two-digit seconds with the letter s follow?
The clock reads 1h09
